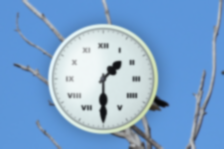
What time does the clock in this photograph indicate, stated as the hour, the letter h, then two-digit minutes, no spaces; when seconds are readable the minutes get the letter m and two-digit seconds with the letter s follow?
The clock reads 1h30
